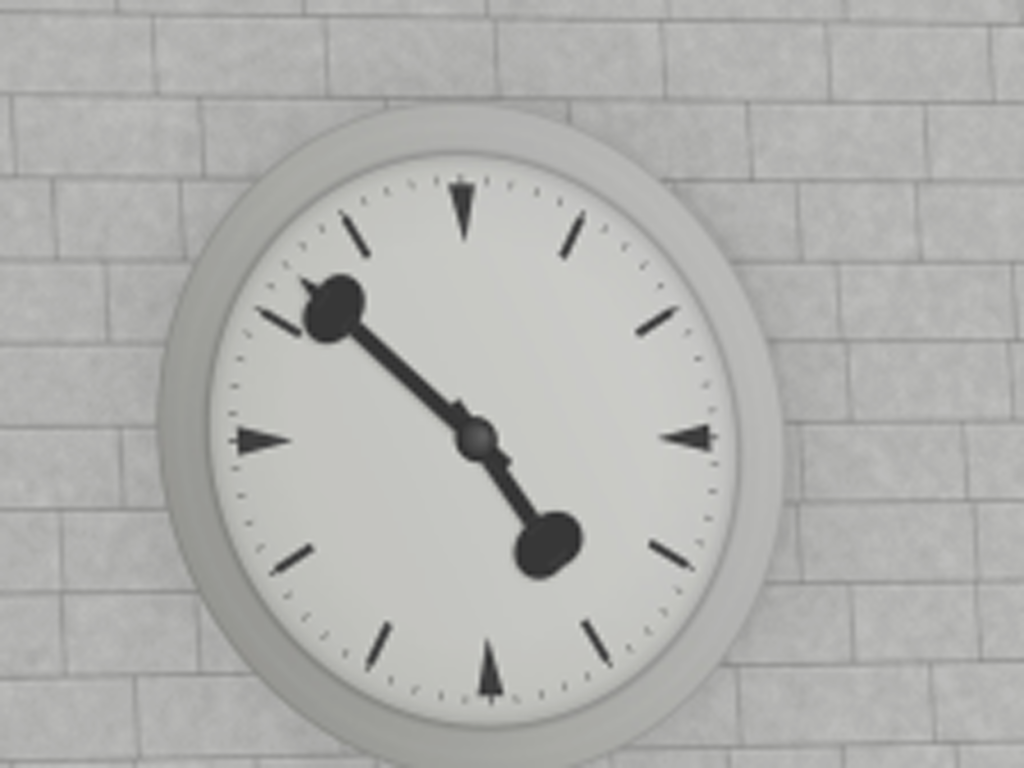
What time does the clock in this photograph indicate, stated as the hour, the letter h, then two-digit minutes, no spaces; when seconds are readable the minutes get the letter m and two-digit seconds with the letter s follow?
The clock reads 4h52
